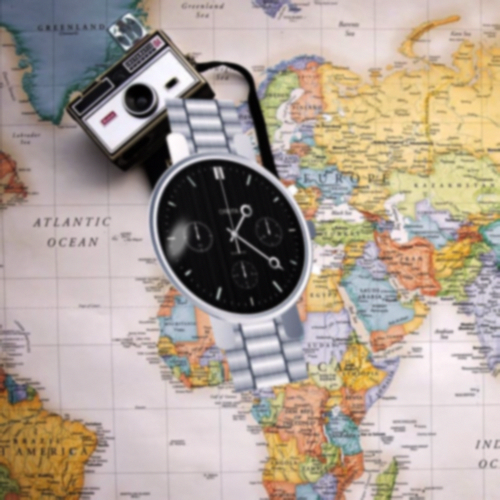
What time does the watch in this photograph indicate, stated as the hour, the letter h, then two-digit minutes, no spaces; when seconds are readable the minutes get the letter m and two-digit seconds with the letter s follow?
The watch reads 1h22
